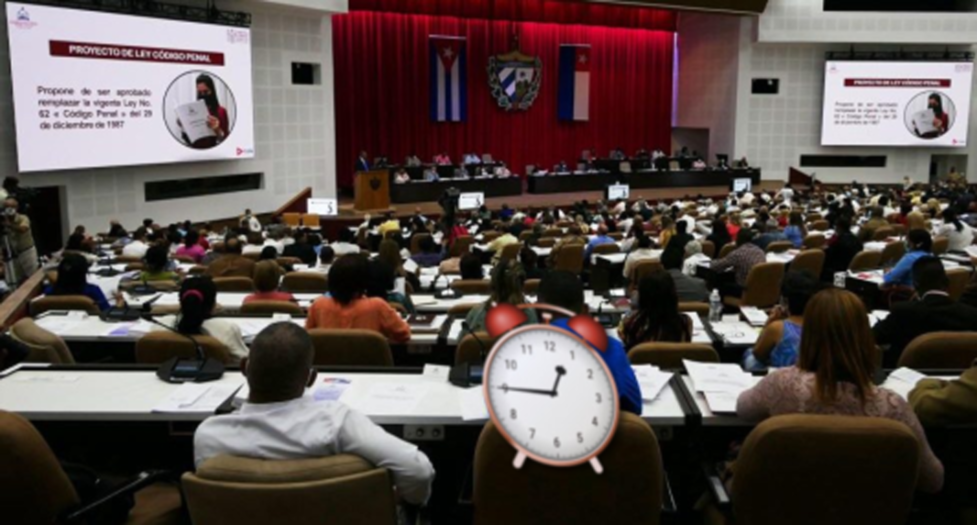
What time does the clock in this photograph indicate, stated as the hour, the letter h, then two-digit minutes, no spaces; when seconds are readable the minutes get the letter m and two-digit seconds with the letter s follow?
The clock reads 12h45
